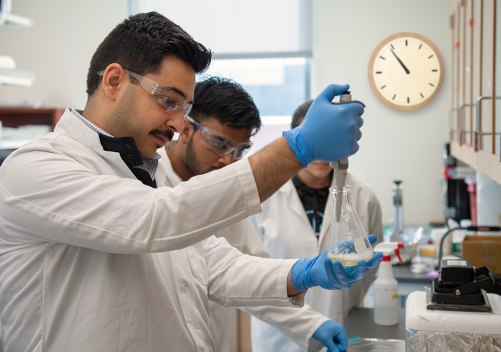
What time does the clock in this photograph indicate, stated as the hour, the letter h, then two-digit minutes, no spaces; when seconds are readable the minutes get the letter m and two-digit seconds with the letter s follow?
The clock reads 10h54
